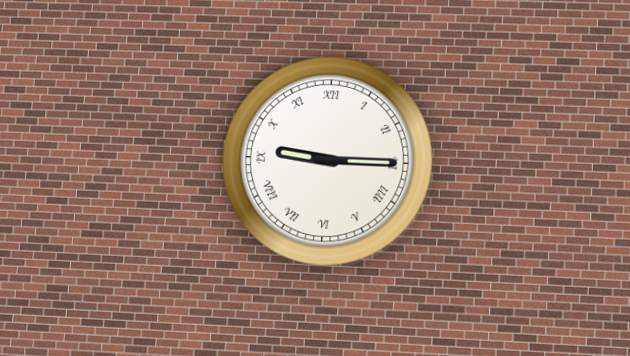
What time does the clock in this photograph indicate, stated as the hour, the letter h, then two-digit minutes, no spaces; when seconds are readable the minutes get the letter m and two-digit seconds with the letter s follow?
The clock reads 9h15
